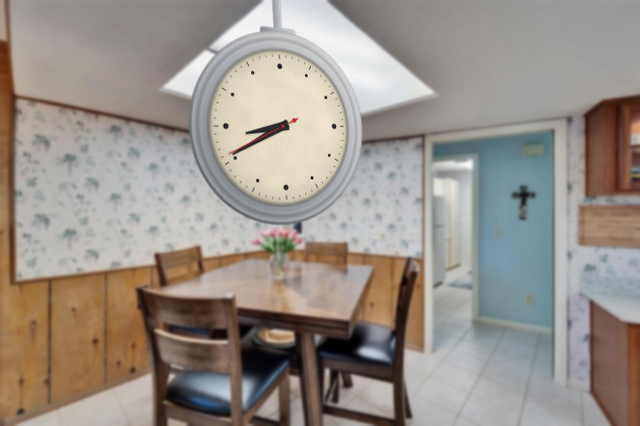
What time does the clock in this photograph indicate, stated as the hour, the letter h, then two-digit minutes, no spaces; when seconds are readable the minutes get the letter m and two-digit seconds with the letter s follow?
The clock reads 8h40m41s
